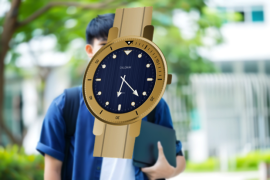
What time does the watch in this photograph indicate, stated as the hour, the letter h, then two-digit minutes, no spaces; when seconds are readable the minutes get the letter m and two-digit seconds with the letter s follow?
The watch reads 6h22
